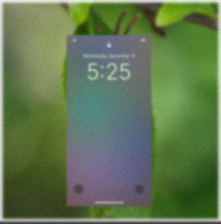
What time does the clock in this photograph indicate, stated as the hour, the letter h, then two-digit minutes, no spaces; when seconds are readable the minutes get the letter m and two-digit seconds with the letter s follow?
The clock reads 5h25
